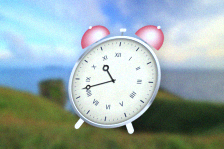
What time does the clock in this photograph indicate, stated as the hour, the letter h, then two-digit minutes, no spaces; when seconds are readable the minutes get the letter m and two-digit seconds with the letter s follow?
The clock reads 10h42
